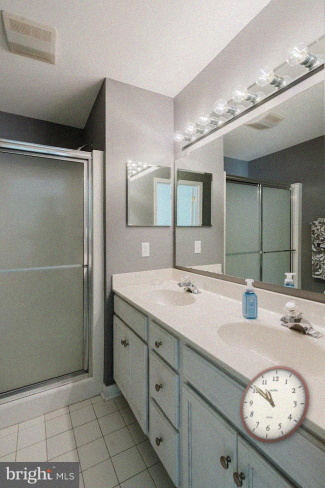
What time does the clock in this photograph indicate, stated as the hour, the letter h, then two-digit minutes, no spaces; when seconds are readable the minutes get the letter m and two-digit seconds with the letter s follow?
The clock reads 10h51
